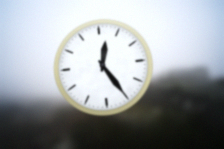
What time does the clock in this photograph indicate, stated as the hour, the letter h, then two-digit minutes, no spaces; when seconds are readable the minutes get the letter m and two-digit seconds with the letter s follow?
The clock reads 12h25
